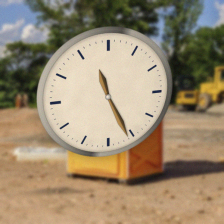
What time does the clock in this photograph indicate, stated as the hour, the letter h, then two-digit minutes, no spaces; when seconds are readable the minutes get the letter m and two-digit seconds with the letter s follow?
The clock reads 11h26
